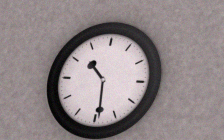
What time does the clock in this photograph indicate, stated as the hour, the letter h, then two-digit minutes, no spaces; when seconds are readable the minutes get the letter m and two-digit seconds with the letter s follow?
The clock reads 10h29
